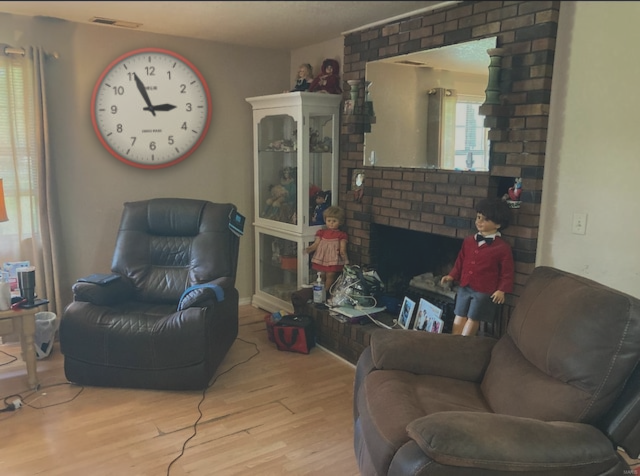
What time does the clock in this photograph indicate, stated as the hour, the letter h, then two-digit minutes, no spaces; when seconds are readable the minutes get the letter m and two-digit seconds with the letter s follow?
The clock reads 2h56
